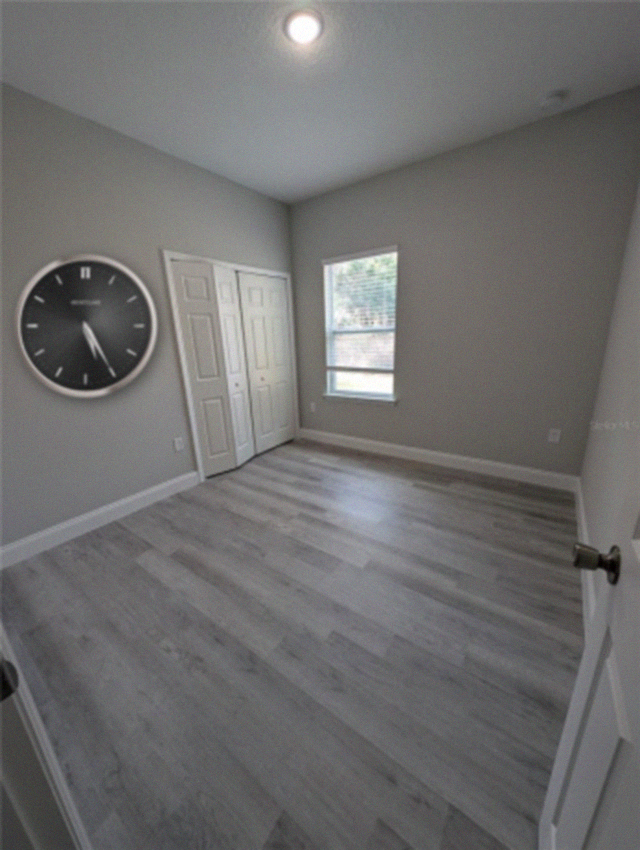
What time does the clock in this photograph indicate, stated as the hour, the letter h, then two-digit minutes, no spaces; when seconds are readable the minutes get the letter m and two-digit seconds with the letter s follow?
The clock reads 5h25
